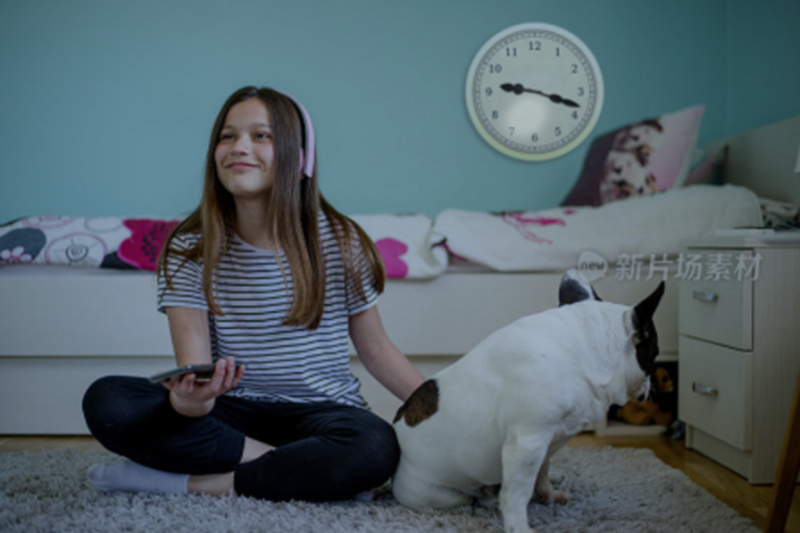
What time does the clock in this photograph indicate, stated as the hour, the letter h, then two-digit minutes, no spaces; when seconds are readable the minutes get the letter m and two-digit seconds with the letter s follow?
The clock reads 9h18
